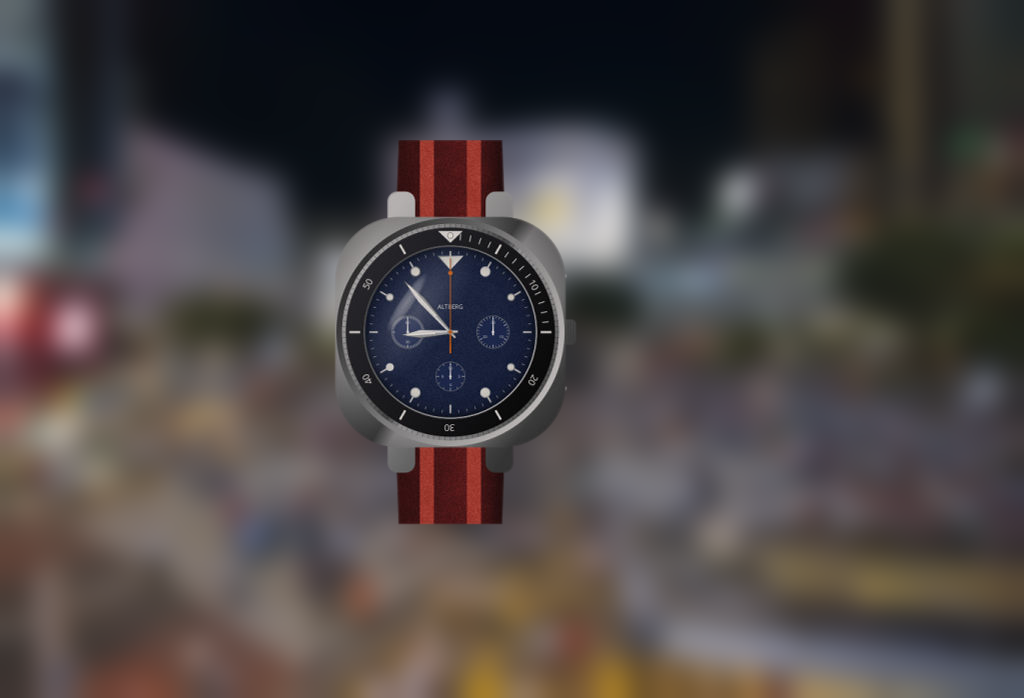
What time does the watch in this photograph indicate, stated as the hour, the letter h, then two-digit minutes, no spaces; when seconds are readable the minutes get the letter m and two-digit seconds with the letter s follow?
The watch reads 8h53
